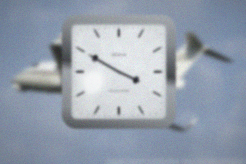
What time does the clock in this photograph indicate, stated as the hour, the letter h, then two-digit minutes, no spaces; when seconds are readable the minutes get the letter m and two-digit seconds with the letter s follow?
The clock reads 3h50
